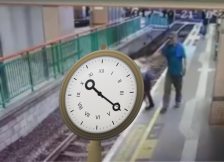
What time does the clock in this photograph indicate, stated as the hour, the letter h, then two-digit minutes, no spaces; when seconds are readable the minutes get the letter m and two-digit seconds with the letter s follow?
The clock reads 10h21
